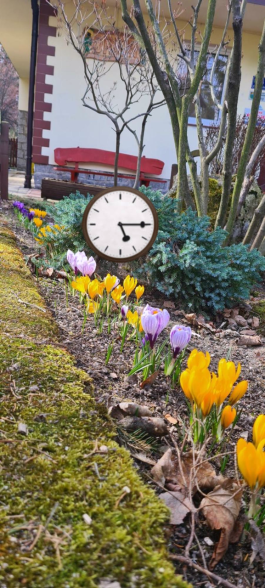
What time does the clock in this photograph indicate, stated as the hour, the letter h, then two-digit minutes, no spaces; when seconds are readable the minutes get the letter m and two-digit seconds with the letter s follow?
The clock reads 5h15
